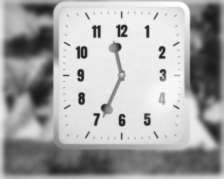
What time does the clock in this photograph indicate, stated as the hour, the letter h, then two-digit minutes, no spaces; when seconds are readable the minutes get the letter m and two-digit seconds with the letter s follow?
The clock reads 11h34
